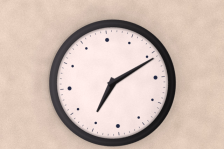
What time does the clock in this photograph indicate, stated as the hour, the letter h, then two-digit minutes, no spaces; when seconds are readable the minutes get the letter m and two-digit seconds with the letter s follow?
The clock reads 7h11
